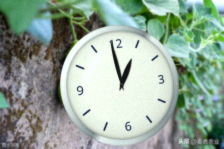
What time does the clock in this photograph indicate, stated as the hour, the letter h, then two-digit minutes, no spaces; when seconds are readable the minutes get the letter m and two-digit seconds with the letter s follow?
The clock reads 12h59
